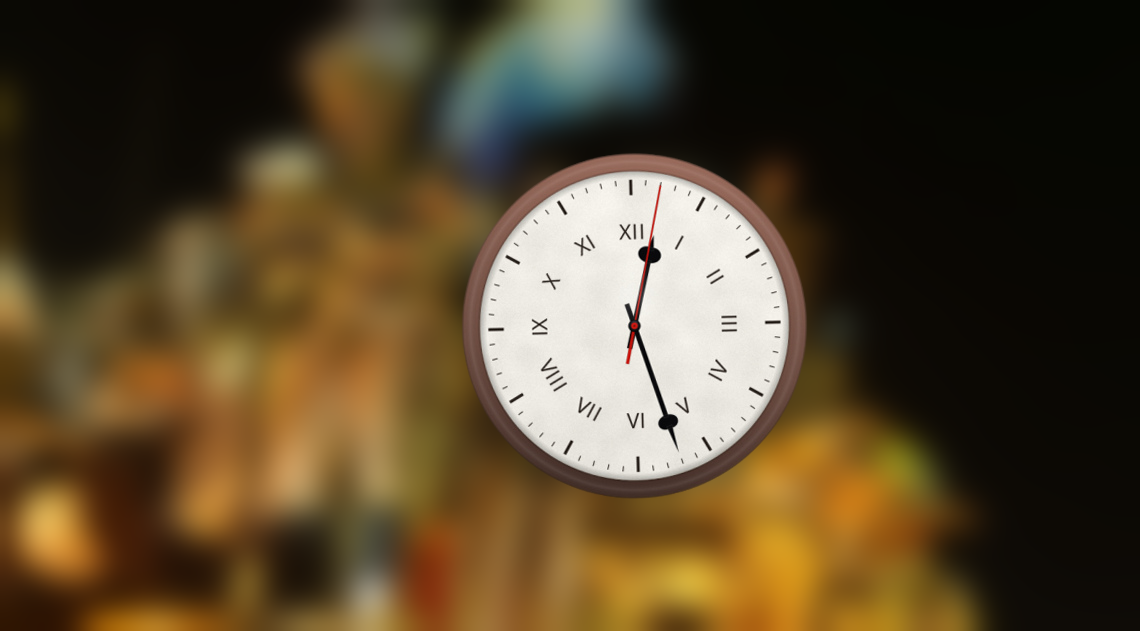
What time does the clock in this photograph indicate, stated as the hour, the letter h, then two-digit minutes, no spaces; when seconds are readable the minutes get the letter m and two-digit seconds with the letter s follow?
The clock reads 12h27m02s
